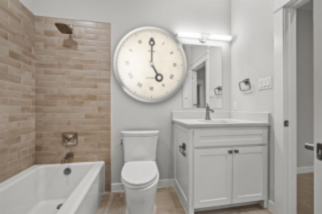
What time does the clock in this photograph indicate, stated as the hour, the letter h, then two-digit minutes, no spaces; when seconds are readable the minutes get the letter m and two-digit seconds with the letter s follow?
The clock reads 5h00
